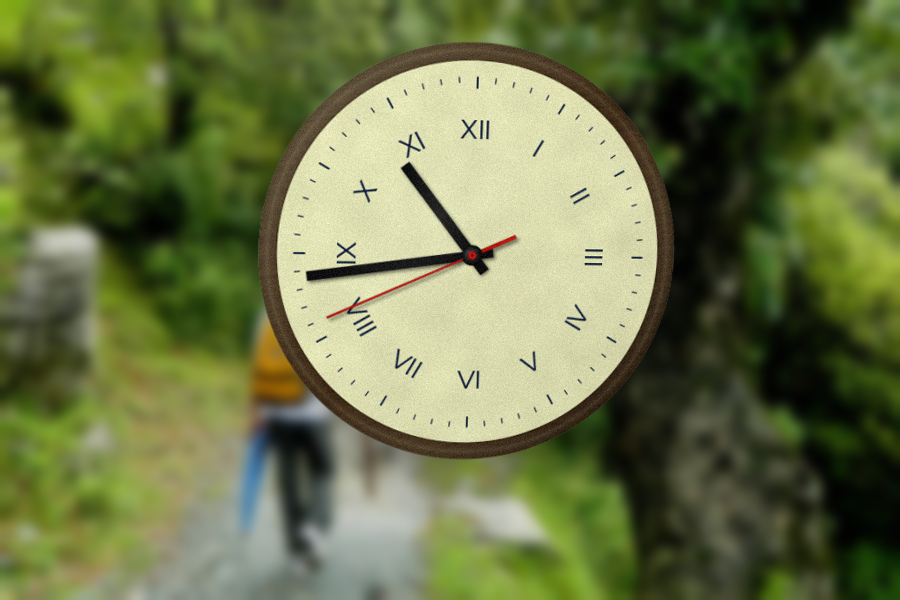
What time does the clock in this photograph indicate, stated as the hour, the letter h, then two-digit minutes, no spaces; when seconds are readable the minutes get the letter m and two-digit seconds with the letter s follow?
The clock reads 10h43m41s
